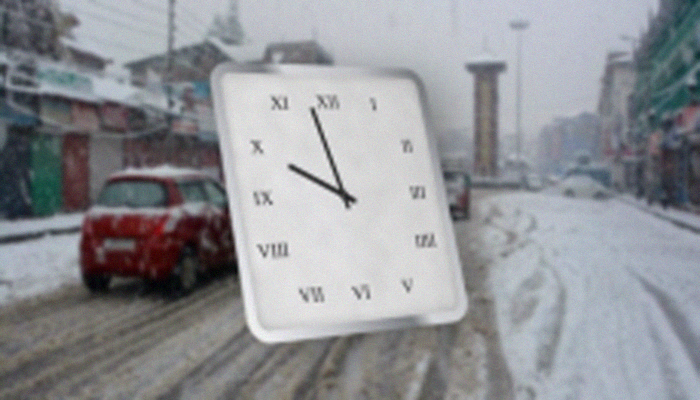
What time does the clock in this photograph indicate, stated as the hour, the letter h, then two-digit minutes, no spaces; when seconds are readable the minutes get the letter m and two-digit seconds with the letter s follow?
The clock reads 9h58
